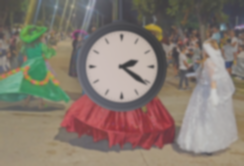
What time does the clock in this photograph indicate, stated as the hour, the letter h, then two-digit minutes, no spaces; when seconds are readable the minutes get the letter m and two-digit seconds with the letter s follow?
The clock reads 2h21
